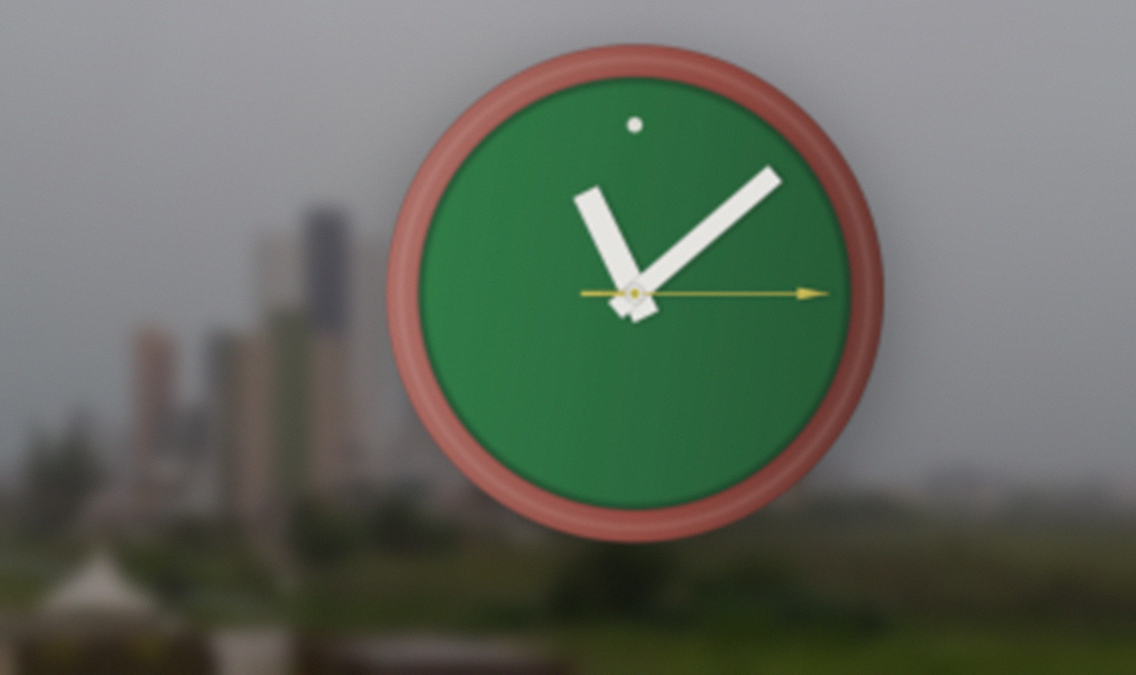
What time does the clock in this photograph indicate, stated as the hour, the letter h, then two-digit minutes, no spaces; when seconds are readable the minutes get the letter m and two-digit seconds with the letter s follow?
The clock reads 11h08m15s
